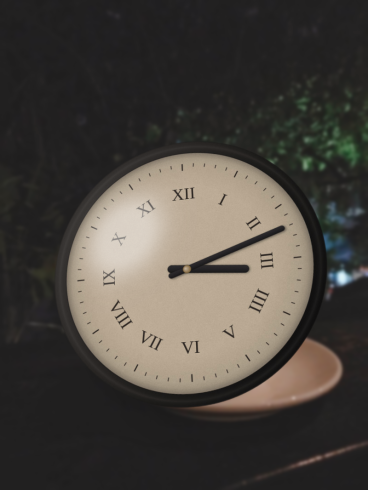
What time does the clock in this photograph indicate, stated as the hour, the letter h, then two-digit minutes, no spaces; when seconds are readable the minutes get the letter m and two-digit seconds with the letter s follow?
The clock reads 3h12
